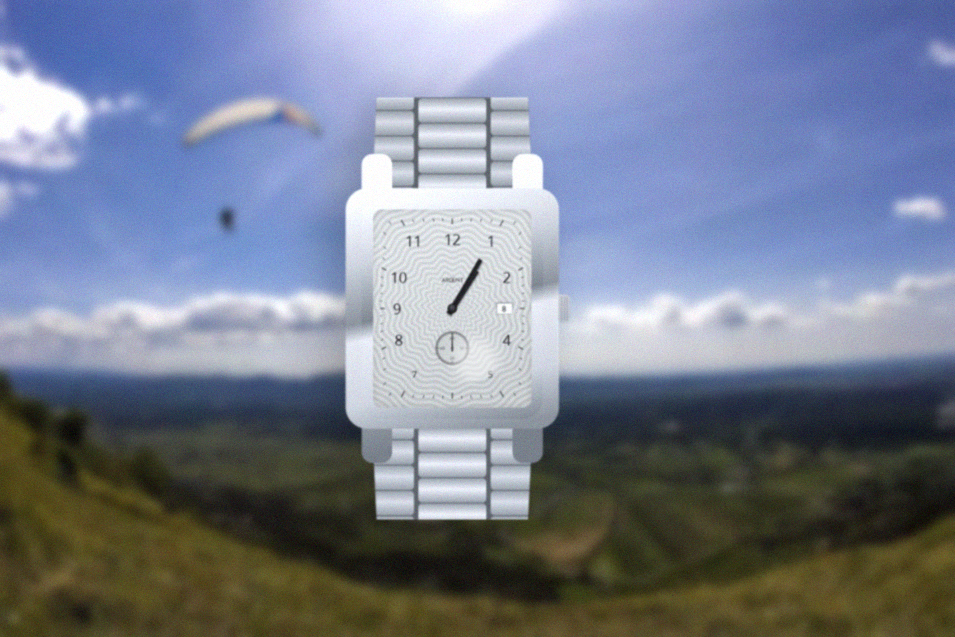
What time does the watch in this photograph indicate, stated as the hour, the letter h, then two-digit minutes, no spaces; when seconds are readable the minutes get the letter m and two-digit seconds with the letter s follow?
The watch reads 1h05
